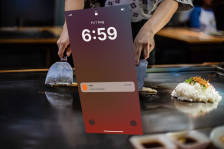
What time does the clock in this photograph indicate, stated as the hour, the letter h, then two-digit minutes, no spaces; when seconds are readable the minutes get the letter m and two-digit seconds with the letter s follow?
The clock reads 6h59
